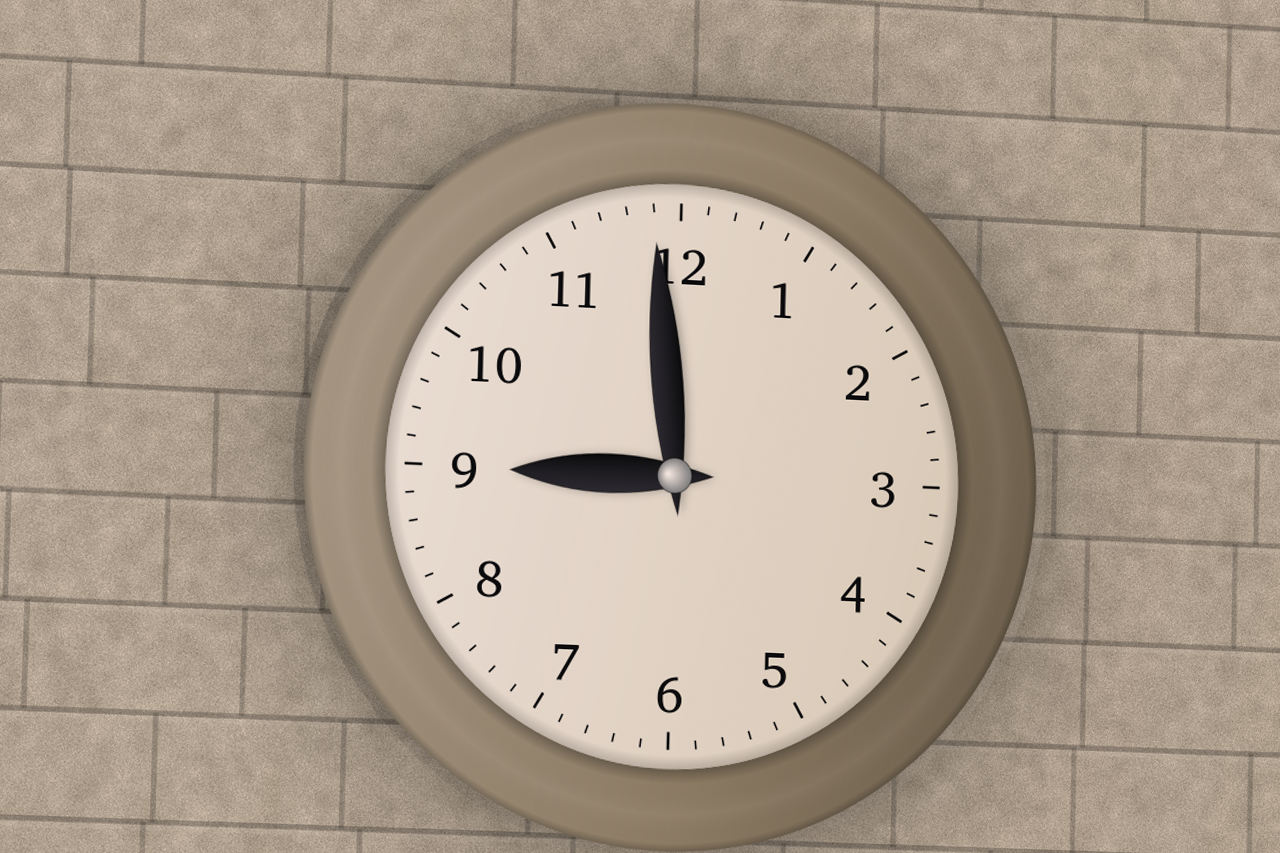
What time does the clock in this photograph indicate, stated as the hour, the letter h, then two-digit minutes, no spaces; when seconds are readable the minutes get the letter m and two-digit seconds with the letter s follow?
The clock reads 8h59
